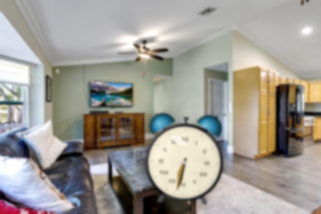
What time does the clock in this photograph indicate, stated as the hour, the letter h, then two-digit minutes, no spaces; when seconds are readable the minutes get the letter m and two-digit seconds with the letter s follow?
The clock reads 6h32
